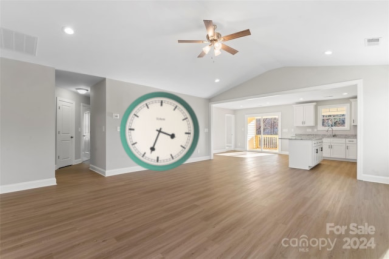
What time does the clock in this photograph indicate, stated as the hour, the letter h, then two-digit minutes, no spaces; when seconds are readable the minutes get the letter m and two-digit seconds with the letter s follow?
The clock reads 3h33
